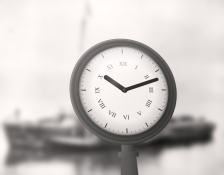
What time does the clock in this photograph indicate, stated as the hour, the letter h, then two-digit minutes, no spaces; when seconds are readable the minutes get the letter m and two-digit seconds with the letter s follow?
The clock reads 10h12
